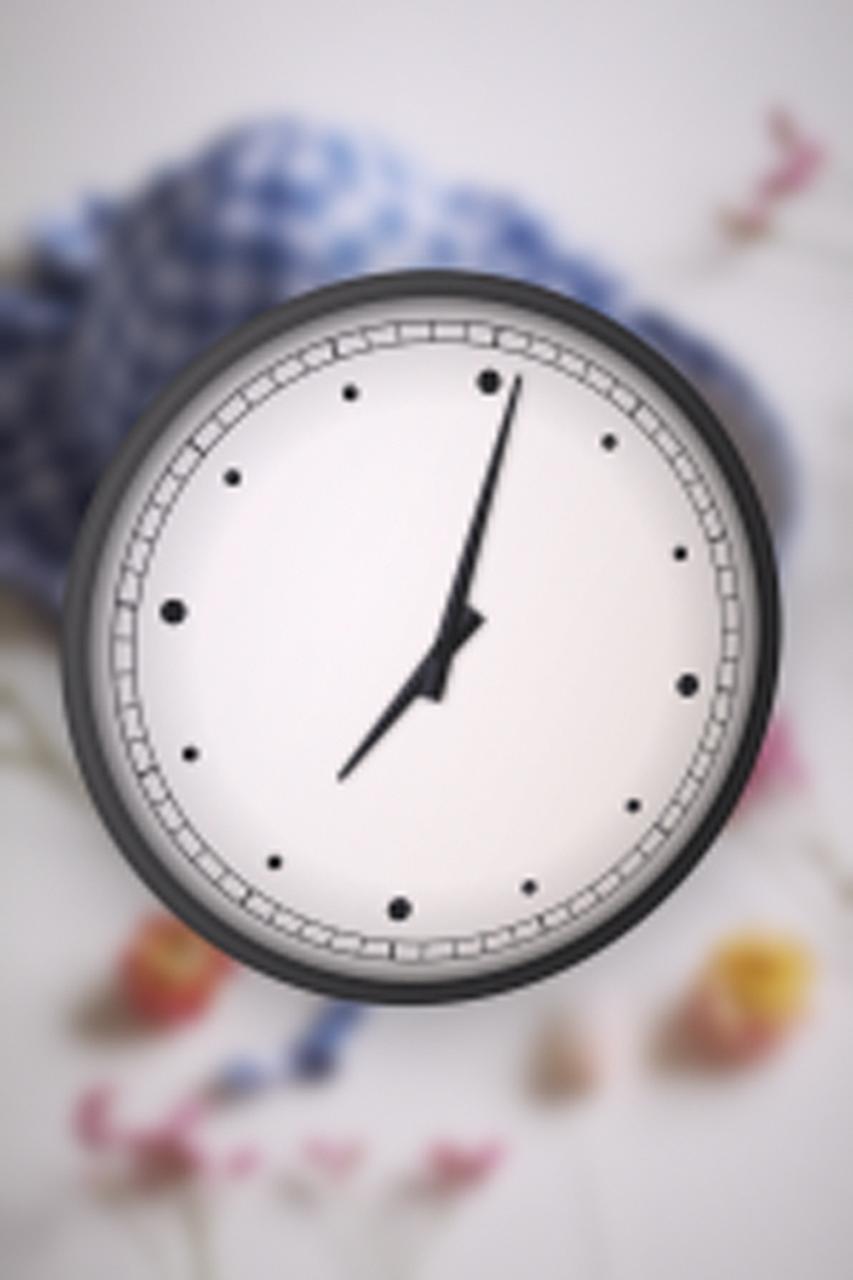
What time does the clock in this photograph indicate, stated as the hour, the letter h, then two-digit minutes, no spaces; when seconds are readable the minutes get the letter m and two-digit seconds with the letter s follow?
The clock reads 7h01
